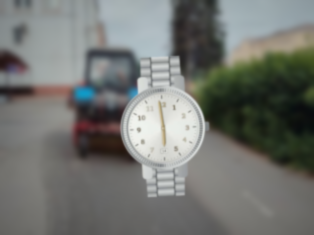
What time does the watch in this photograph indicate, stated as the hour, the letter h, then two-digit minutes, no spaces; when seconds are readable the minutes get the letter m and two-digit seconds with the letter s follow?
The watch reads 5h59
